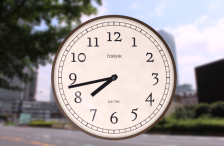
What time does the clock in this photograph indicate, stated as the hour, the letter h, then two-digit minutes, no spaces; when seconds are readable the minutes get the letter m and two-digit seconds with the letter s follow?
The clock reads 7h43
